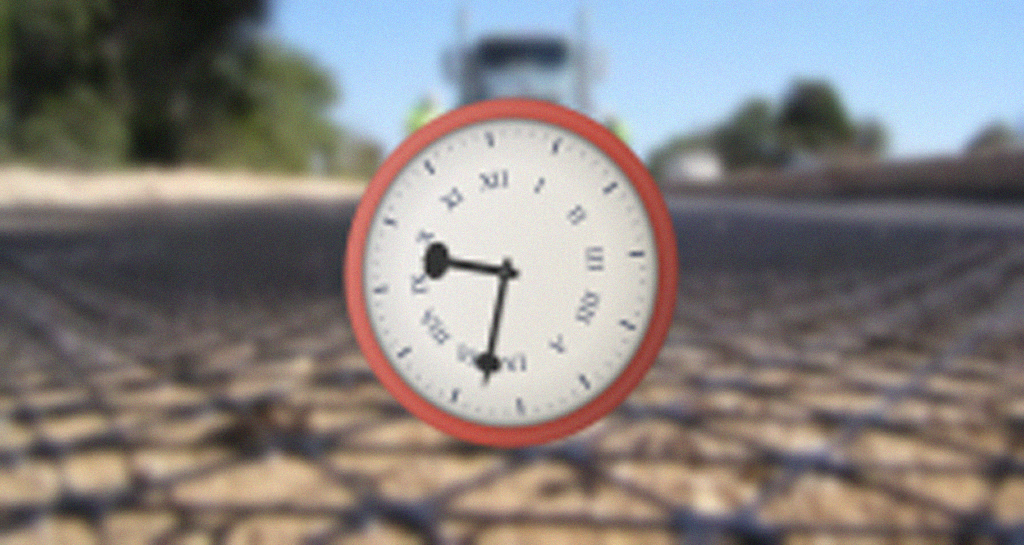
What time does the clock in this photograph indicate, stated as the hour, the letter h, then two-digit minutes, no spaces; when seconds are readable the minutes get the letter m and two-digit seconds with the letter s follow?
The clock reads 9h33
